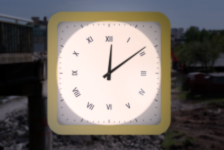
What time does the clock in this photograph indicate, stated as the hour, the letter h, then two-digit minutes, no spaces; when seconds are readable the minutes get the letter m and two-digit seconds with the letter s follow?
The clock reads 12h09
